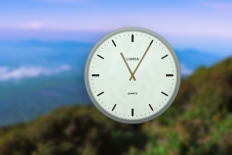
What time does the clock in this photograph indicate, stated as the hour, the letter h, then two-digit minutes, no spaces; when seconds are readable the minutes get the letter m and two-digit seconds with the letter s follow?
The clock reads 11h05
